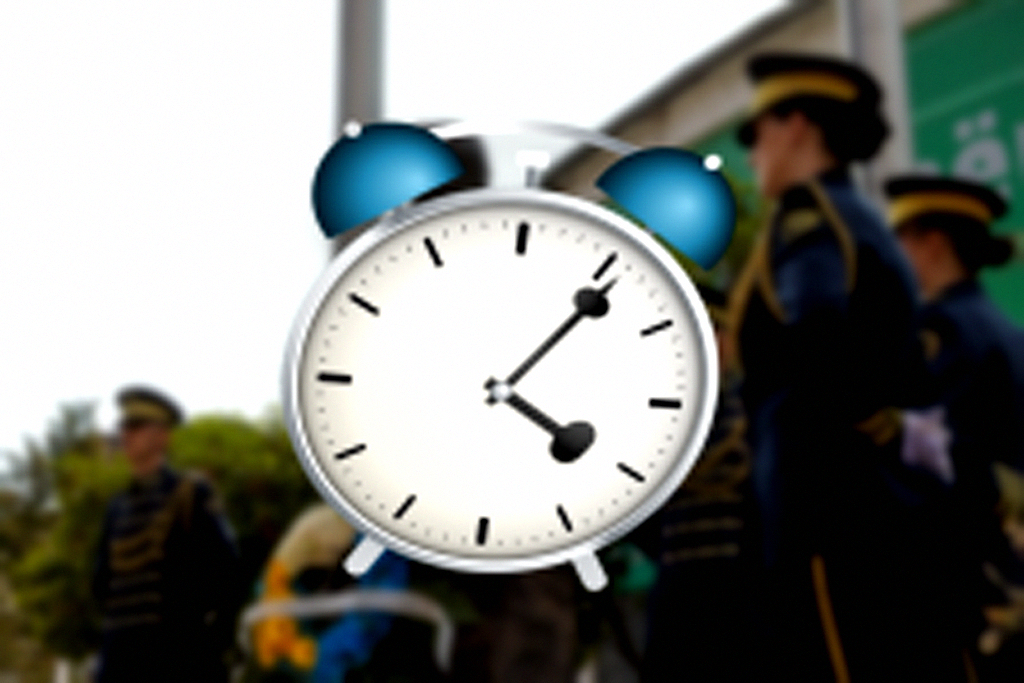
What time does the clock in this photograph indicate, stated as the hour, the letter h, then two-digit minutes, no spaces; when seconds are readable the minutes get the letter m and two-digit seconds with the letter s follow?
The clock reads 4h06
